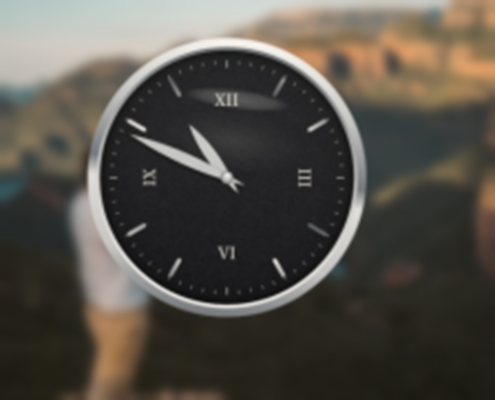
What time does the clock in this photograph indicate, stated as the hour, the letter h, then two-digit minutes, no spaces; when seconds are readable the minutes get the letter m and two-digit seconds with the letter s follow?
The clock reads 10h49
